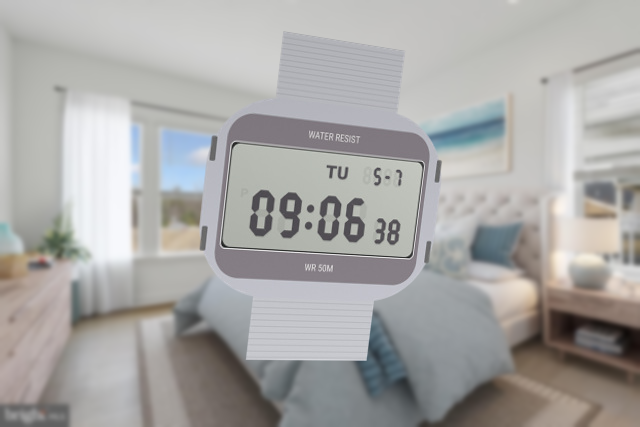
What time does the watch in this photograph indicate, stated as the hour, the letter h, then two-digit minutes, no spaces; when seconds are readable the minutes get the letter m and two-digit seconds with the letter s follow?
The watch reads 9h06m38s
